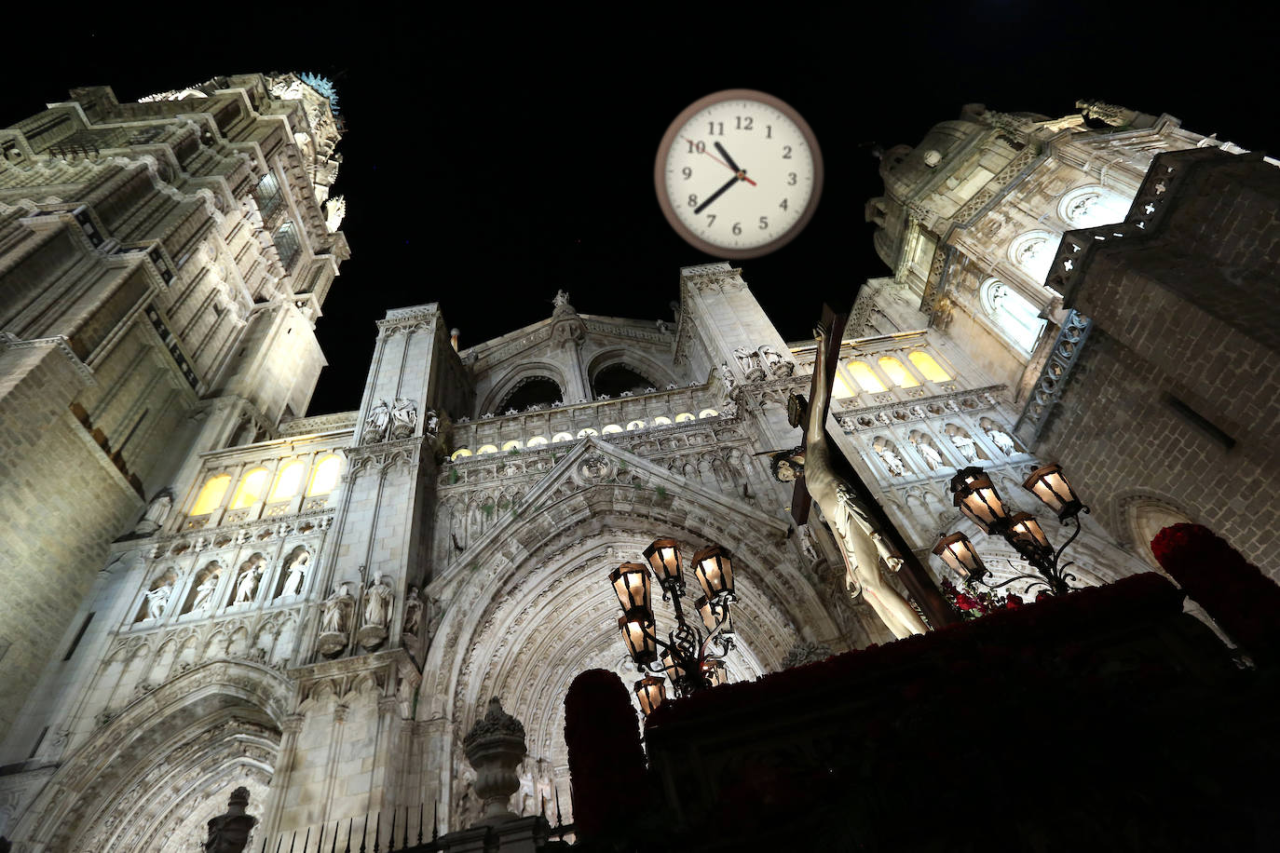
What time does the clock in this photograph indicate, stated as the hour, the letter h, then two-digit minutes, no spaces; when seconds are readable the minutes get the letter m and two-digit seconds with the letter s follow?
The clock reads 10h37m50s
